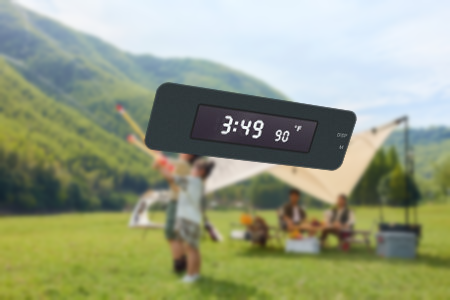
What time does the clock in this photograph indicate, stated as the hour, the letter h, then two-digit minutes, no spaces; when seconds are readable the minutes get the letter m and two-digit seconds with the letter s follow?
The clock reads 3h49
